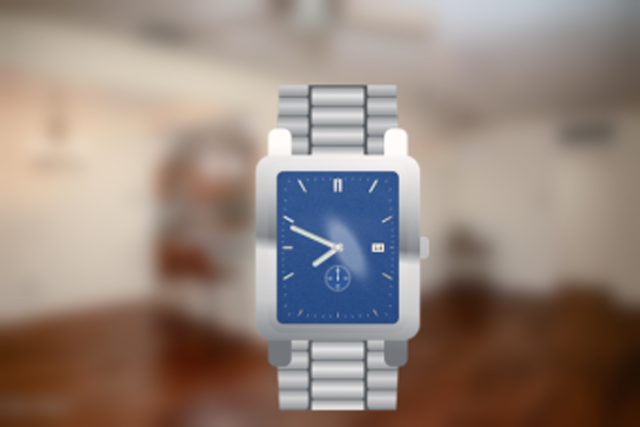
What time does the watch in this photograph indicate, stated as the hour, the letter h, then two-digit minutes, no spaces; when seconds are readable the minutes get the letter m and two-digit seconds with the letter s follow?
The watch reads 7h49
